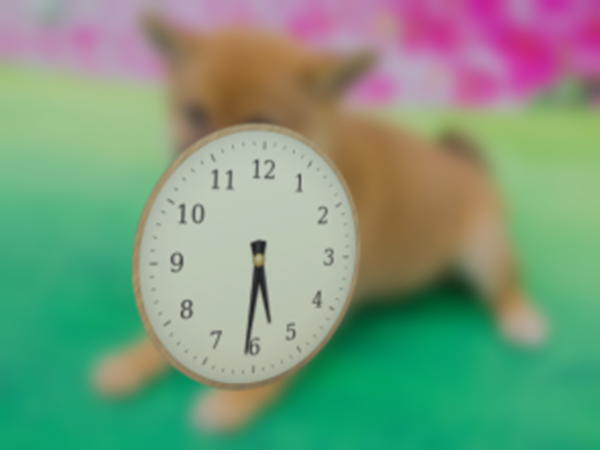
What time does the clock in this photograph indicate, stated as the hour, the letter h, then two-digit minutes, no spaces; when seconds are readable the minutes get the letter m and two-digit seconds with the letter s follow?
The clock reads 5h31
